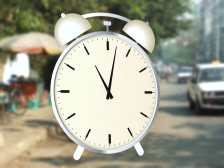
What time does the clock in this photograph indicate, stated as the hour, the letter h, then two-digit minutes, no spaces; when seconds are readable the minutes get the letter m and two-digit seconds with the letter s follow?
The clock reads 11h02
